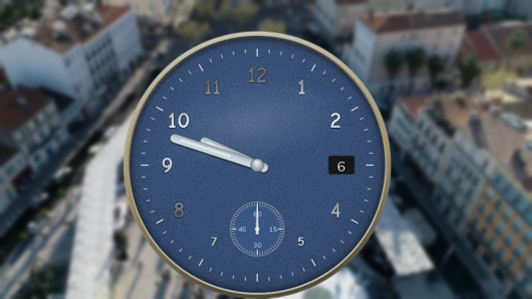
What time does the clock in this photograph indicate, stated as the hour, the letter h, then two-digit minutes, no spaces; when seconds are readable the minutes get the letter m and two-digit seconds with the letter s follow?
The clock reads 9h48
